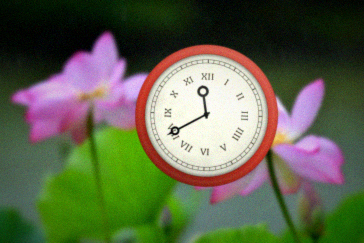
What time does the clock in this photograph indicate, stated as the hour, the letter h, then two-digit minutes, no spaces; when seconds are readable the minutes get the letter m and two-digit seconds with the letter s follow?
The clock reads 11h40
